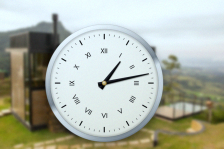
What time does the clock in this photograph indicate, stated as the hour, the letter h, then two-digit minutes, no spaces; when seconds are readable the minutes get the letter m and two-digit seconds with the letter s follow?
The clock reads 1h13
